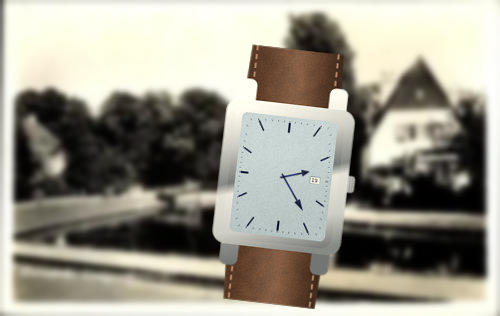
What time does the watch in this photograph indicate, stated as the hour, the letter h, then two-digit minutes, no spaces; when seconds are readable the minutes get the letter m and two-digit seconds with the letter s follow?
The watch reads 2h24
